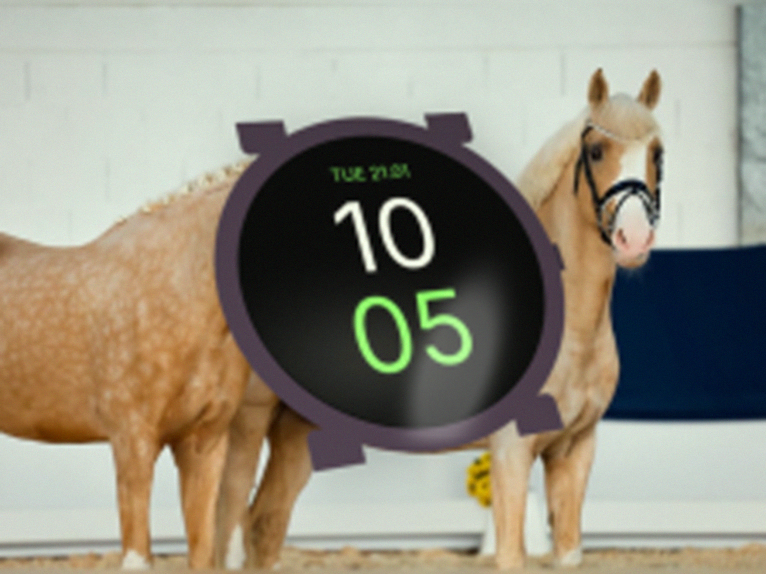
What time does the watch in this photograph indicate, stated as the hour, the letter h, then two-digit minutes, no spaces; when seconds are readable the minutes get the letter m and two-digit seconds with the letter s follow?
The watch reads 10h05
